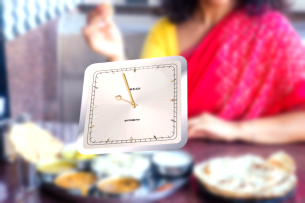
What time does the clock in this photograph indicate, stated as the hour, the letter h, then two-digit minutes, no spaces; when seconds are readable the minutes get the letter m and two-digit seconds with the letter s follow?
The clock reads 9h57
